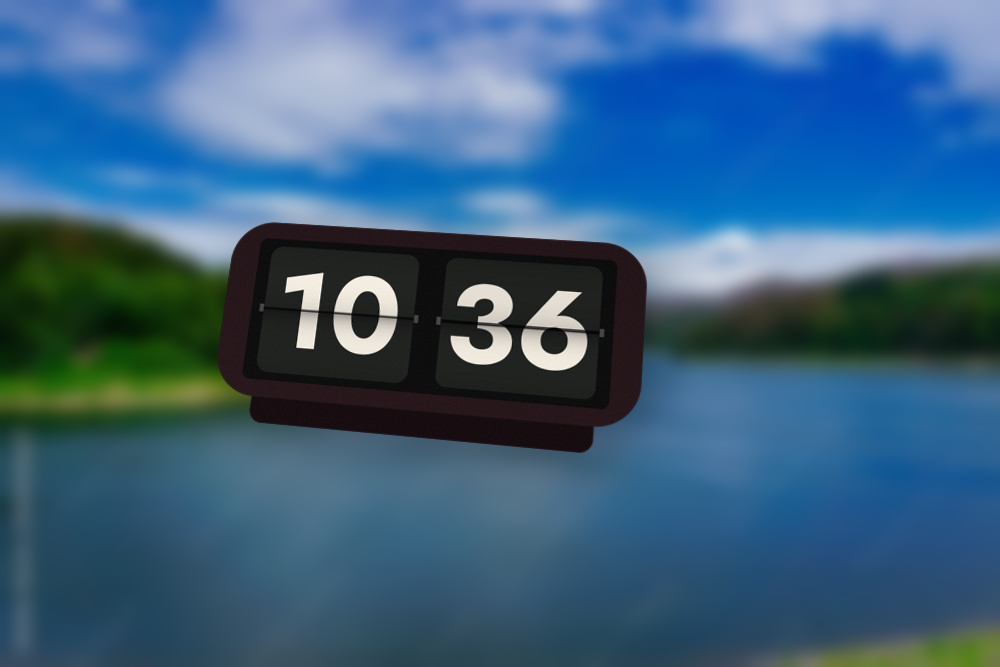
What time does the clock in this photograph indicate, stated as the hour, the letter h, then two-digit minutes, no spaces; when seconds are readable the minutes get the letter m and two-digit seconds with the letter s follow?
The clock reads 10h36
